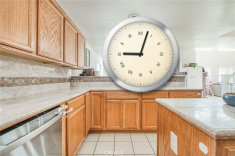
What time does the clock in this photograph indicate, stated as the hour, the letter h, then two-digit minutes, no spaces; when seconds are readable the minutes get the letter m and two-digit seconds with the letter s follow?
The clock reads 9h03
